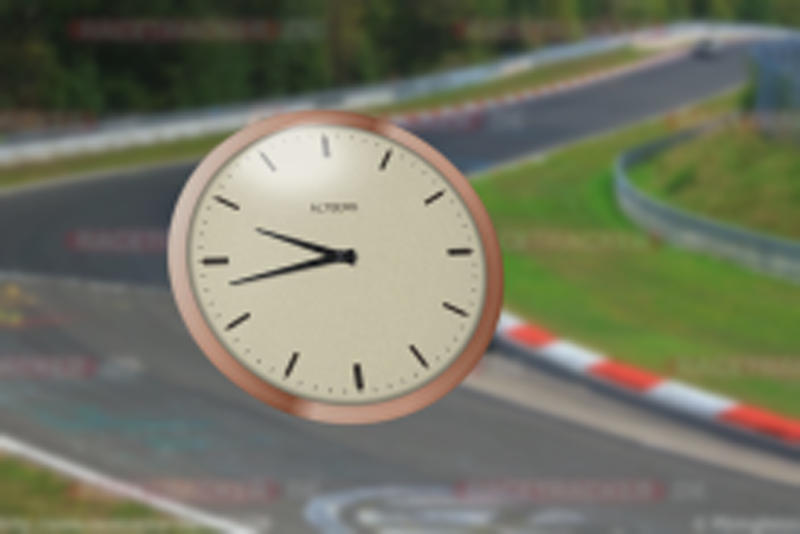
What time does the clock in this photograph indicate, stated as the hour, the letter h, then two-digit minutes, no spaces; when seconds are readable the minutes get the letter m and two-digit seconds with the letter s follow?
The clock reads 9h43
